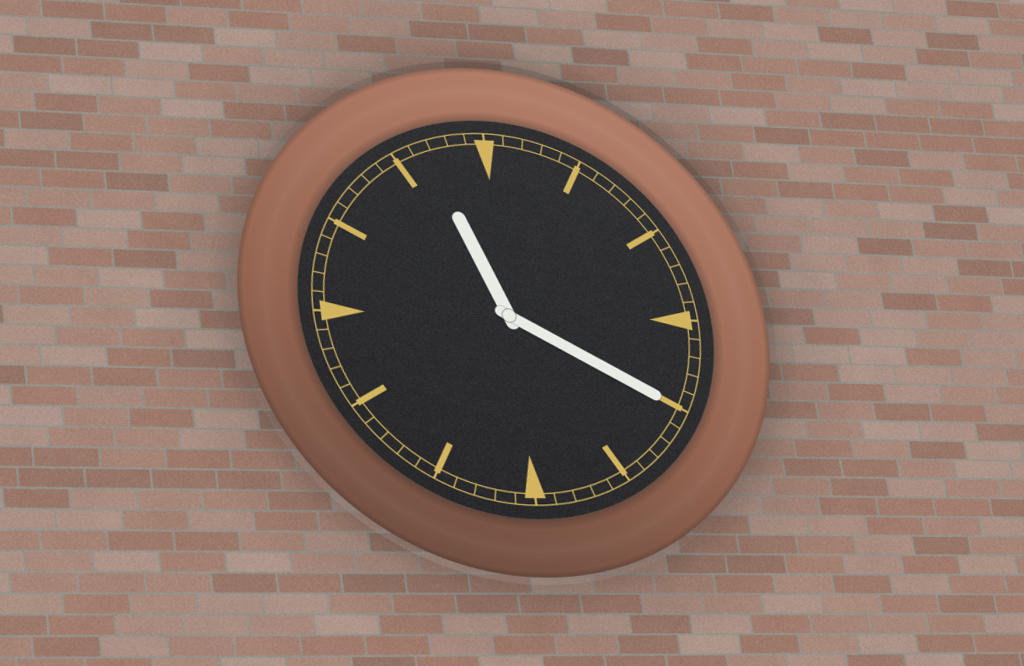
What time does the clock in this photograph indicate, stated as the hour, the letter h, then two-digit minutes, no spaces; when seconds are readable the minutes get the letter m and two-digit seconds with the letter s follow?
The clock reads 11h20
